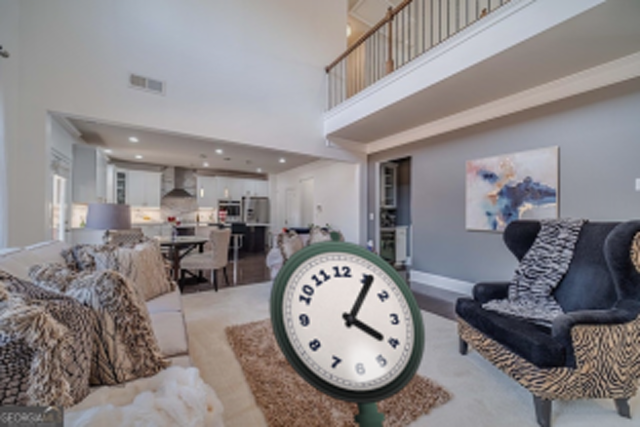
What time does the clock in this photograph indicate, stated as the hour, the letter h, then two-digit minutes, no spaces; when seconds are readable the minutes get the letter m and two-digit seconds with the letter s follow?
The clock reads 4h06
